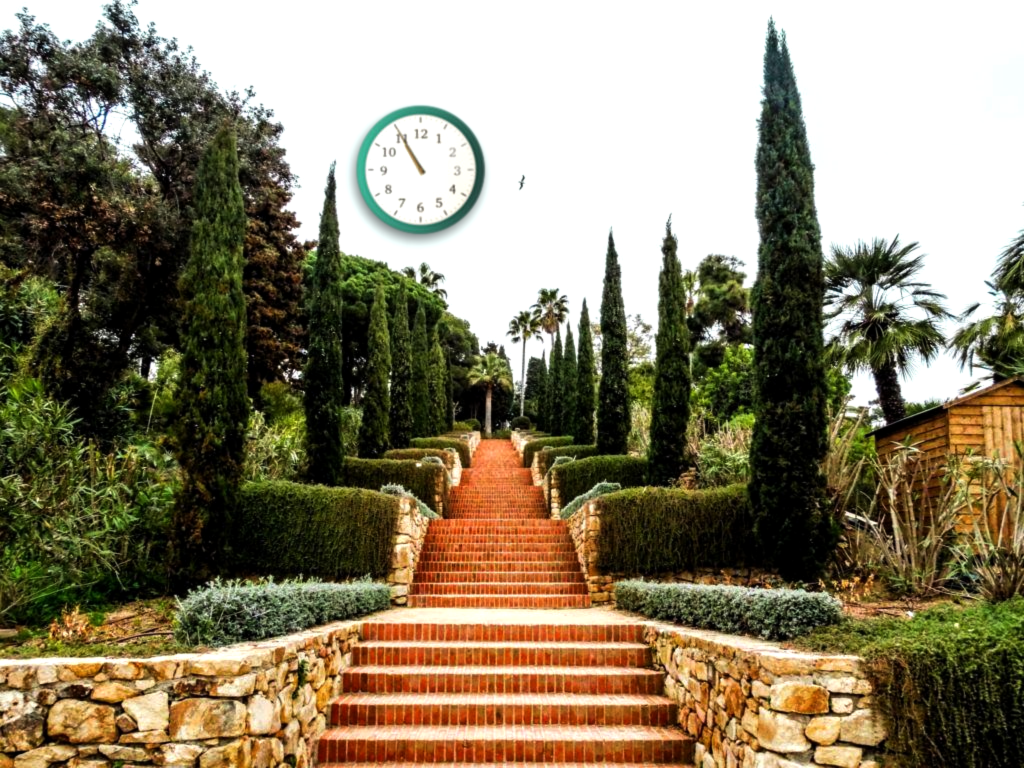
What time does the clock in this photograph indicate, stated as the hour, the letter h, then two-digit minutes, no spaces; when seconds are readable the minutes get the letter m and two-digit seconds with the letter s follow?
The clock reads 10h55
